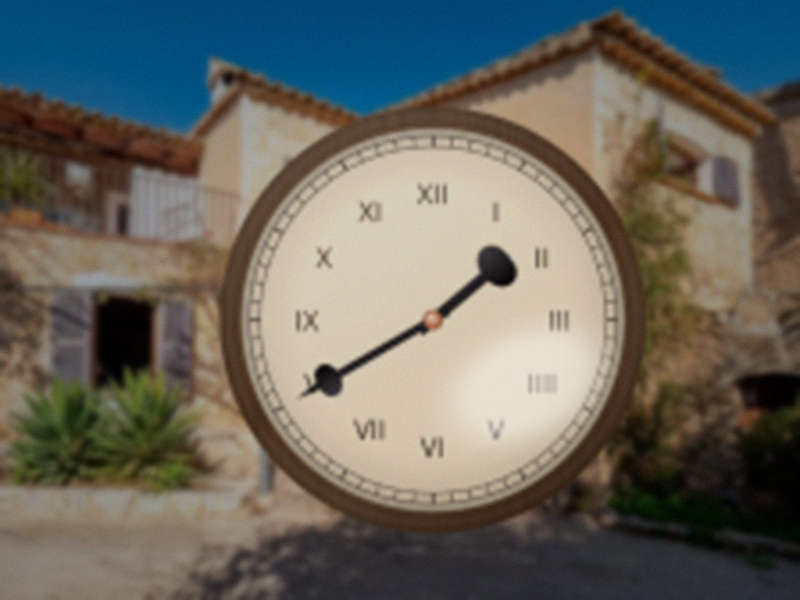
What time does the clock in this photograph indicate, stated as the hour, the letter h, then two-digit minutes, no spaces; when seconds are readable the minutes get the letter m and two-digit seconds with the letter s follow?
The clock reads 1h40
